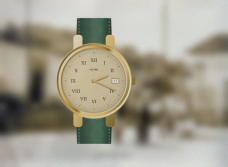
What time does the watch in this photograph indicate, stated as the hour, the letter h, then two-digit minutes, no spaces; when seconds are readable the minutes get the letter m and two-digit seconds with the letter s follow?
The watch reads 2h19
